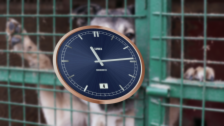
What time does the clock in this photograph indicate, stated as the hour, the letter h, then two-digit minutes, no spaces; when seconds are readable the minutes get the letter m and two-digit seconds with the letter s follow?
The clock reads 11h14
